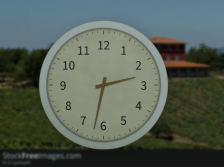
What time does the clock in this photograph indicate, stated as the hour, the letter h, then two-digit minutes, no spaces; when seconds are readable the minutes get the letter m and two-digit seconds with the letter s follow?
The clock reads 2h32
